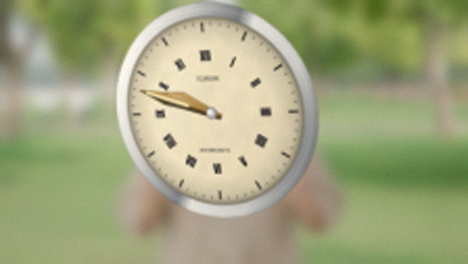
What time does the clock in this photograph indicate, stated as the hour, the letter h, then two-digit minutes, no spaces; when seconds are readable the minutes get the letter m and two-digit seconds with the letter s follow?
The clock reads 9h48
